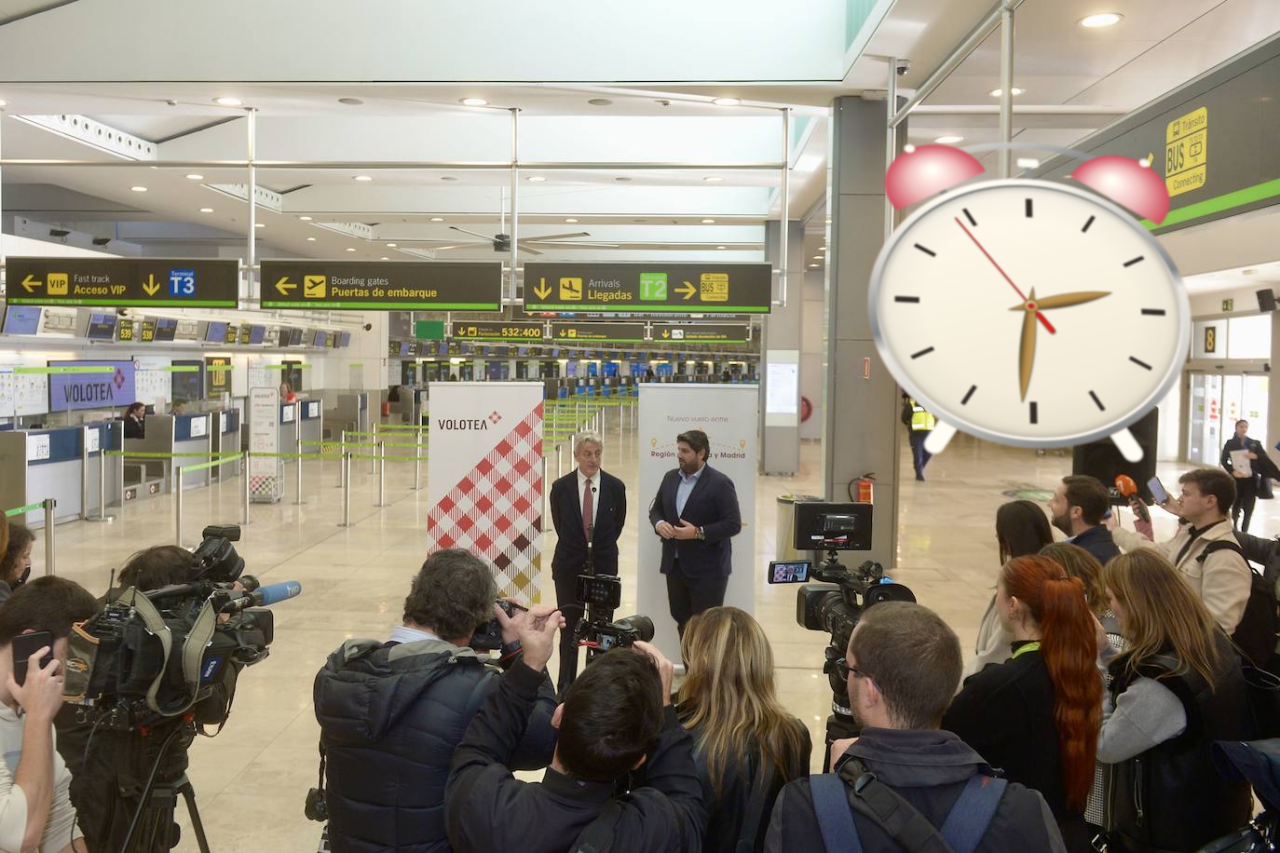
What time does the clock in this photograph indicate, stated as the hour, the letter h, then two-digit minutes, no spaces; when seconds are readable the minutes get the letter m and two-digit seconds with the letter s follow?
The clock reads 2h30m54s
